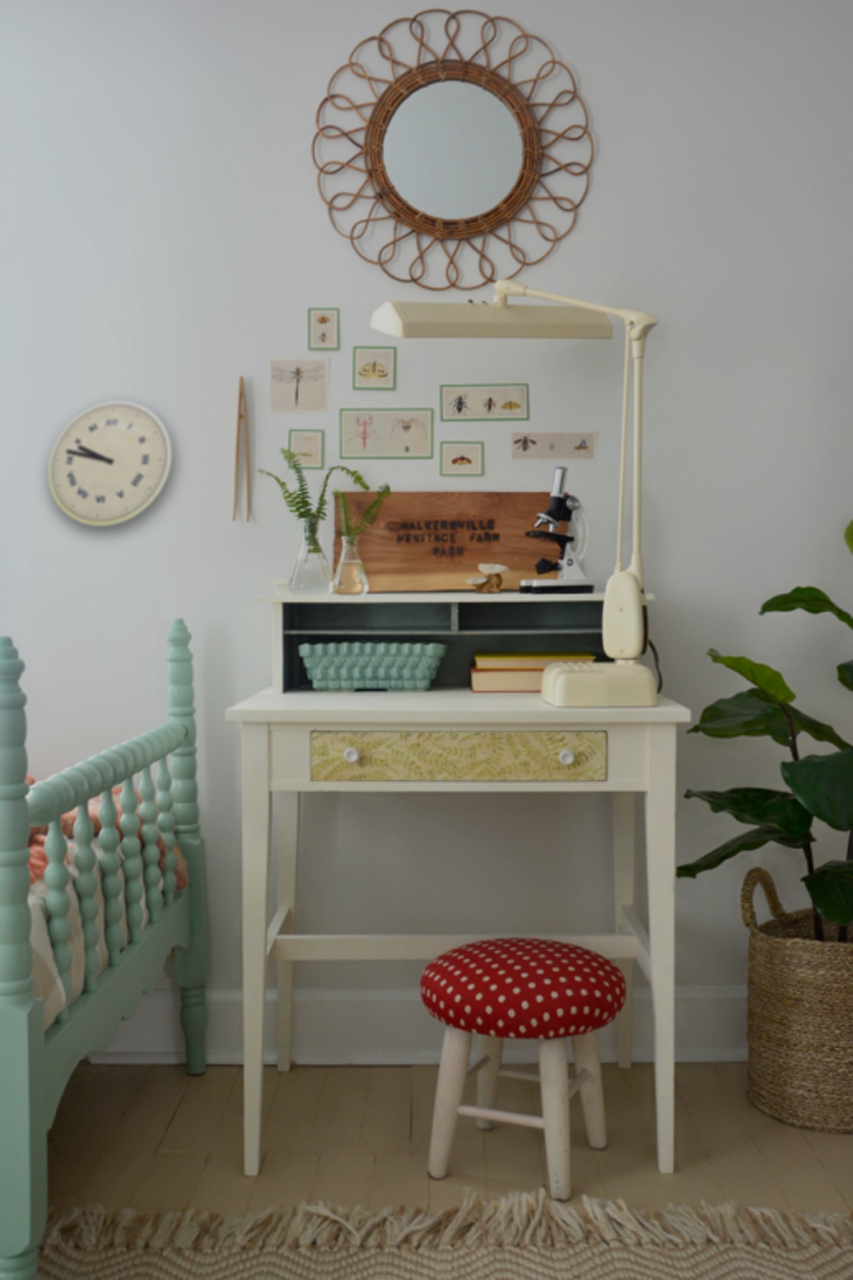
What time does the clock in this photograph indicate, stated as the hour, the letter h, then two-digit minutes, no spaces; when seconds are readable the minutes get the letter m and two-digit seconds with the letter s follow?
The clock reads 9h47
